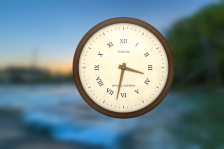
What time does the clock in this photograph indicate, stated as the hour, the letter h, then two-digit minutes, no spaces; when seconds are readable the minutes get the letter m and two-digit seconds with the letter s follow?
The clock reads 3h32
